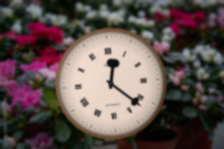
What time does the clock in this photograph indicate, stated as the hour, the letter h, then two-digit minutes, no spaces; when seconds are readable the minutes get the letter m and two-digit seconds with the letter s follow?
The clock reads 12h22
